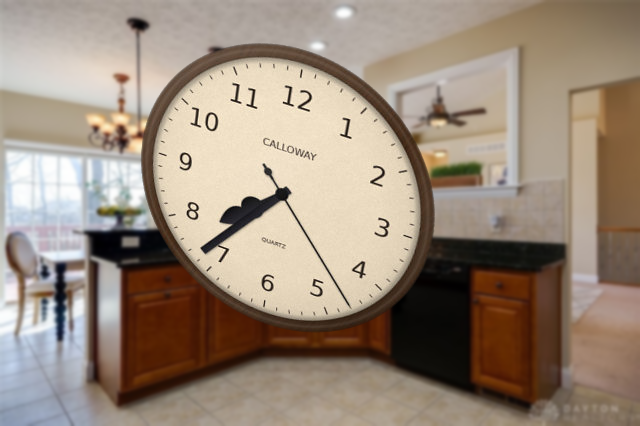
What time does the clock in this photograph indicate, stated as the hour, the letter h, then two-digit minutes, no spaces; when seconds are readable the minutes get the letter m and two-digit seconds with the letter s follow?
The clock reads 7h36m23s
